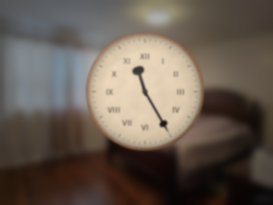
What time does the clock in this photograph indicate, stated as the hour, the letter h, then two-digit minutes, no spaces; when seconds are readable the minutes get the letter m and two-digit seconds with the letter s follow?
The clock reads 11h25
